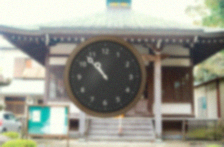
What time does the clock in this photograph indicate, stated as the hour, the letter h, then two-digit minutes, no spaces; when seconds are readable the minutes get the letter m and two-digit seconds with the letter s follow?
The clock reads 10h53
